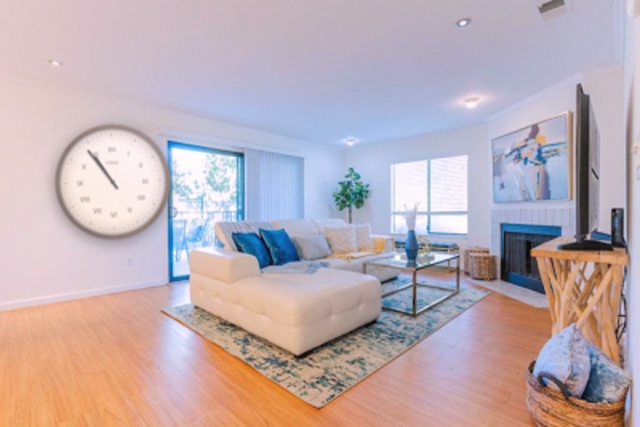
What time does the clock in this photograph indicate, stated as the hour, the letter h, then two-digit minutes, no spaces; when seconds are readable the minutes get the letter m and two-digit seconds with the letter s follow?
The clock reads 10h54
